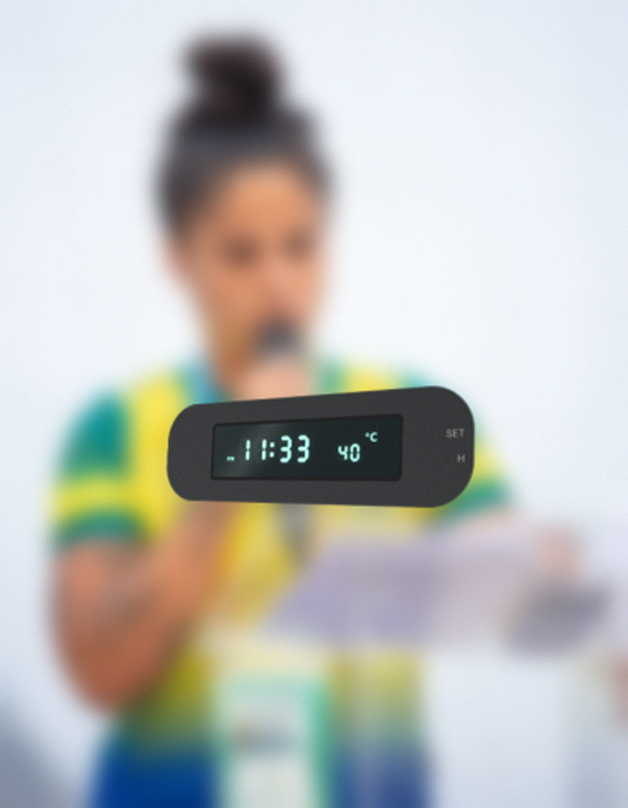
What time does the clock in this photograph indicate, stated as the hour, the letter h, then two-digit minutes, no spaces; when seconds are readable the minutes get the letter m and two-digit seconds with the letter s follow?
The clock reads 11h33
